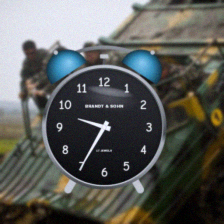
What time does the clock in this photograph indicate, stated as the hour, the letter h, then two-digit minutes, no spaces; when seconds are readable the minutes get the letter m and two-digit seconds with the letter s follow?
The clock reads 9h35
